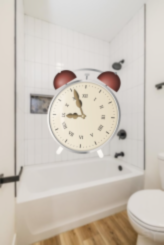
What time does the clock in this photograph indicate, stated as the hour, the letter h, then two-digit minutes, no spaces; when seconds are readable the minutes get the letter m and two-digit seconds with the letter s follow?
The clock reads 8h56
